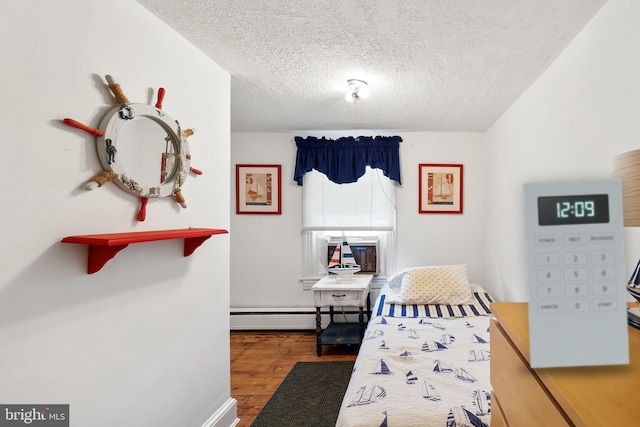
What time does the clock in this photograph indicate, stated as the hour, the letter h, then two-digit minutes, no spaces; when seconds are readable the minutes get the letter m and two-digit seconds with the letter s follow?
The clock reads 12h09
